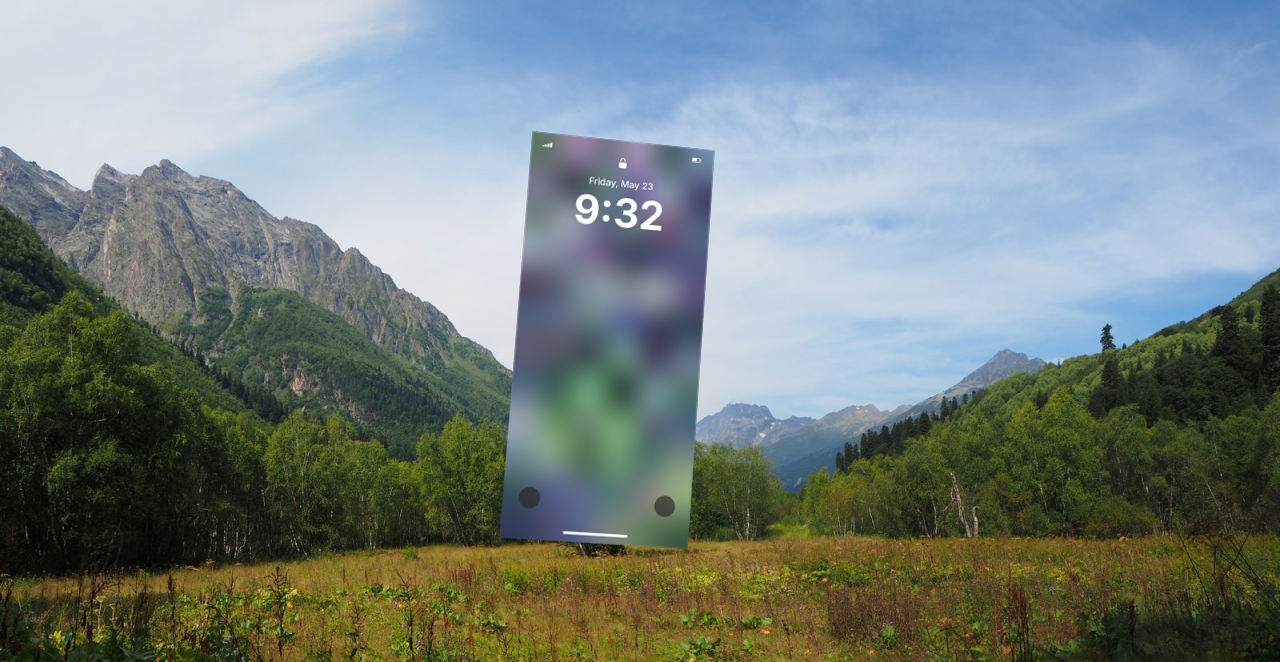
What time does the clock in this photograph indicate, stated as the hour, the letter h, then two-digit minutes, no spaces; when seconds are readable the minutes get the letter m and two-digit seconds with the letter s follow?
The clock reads 9h32
